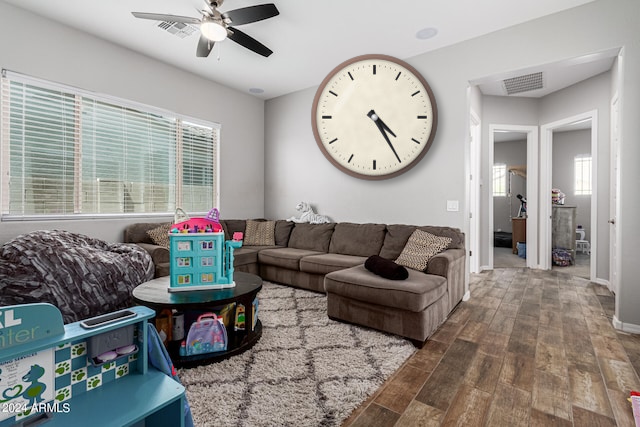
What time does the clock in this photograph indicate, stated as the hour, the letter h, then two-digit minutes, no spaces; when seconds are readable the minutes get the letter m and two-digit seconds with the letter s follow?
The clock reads 4h25
